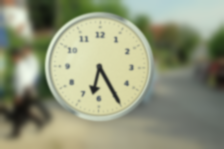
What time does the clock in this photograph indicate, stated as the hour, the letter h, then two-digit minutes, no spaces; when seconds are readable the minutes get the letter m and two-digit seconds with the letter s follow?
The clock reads 6h25
